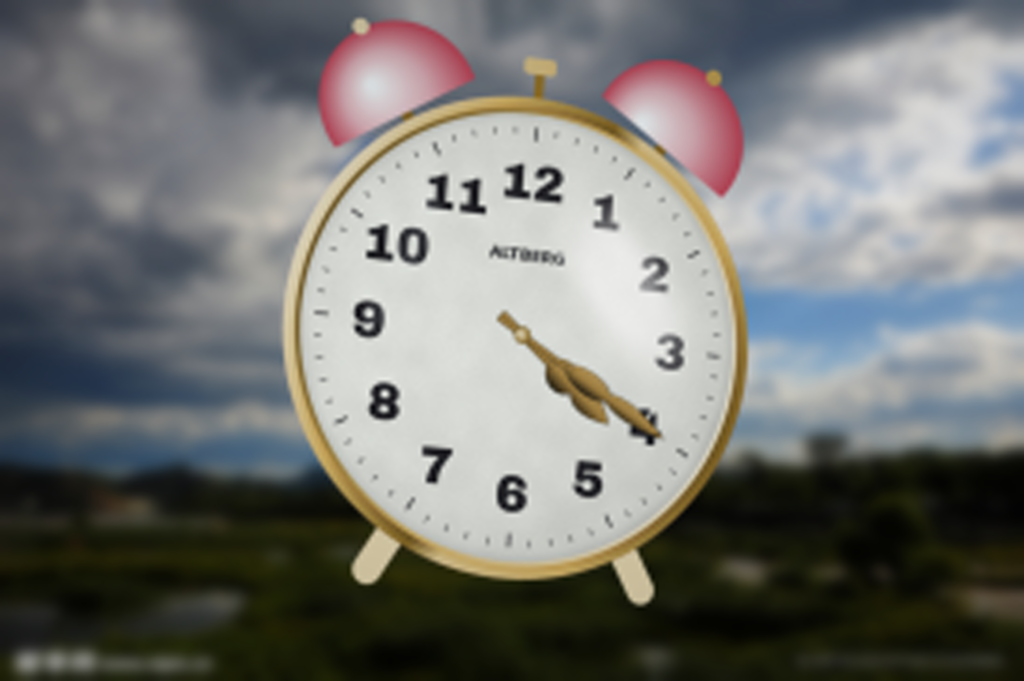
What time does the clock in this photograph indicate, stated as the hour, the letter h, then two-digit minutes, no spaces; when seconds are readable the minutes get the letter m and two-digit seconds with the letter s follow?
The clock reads 4h20
